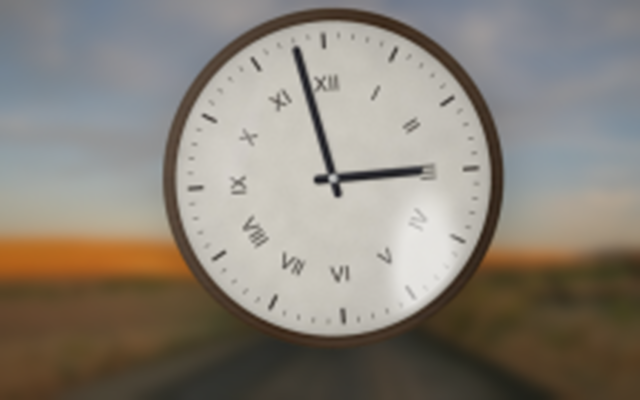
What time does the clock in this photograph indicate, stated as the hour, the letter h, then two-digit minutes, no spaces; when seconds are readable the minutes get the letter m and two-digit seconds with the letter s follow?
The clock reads 2h58
